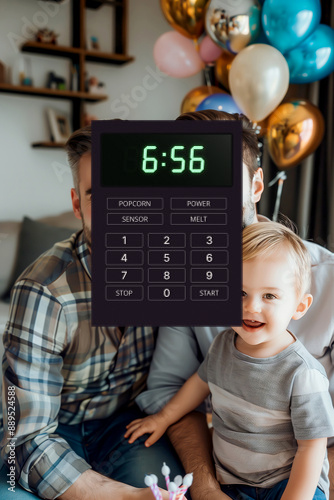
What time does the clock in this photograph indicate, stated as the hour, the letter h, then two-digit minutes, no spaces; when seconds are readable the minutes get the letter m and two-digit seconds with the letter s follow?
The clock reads 6h56
